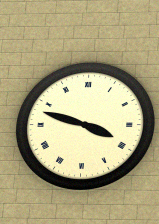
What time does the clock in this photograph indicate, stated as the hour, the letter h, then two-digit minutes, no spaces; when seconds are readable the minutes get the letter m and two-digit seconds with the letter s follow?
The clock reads 3h48
